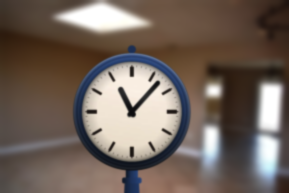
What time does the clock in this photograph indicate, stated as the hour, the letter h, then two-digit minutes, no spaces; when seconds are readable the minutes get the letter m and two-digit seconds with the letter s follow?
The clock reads 11h07
